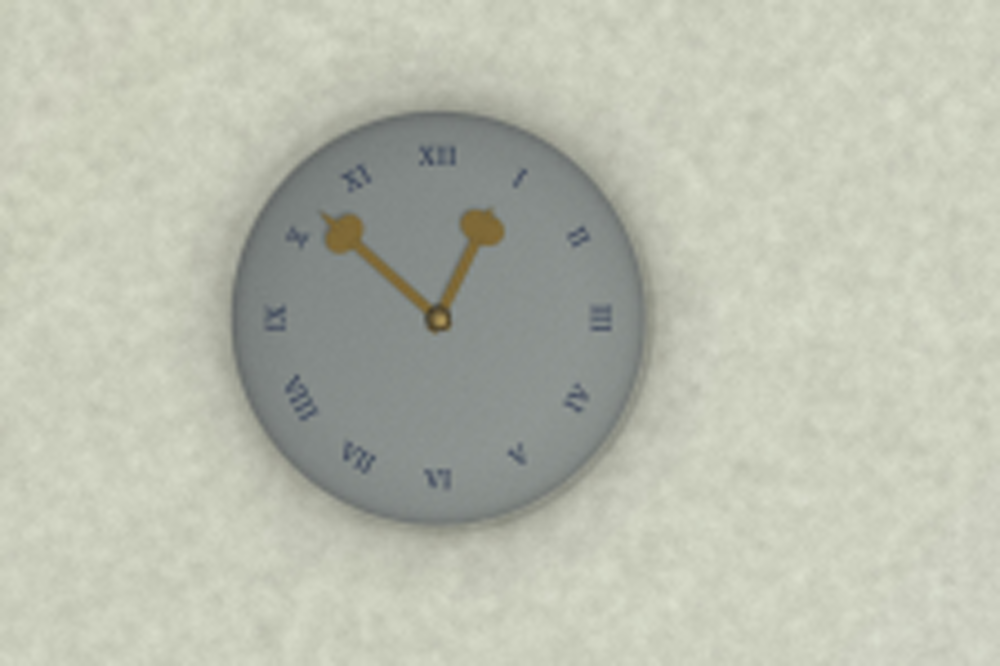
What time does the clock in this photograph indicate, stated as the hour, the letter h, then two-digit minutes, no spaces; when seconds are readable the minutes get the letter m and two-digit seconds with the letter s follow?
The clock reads 12h52
